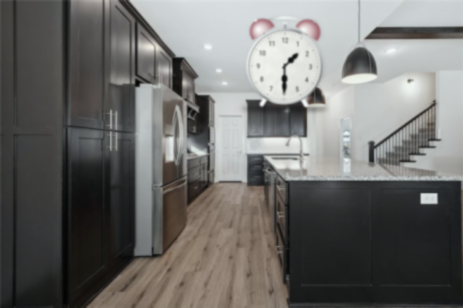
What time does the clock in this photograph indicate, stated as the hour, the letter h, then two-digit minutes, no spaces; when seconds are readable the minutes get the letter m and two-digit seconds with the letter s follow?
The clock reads 1h30
